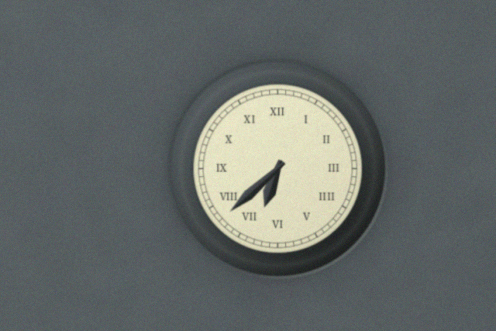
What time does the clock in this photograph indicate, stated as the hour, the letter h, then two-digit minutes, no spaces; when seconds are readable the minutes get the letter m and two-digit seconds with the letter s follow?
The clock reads 6h38
